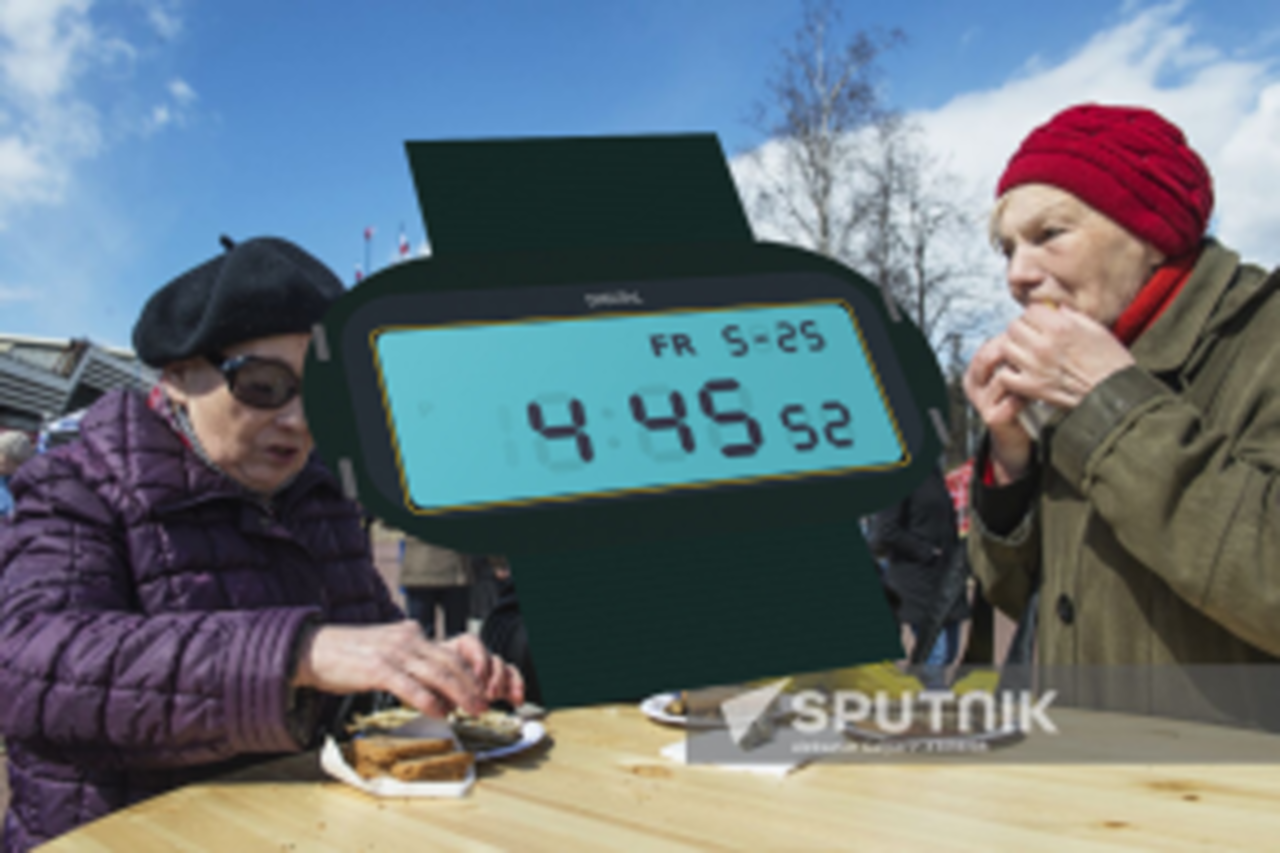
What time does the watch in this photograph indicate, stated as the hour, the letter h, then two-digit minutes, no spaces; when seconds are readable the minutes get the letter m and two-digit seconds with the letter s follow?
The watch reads 4h45m52s
